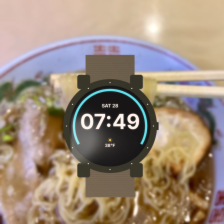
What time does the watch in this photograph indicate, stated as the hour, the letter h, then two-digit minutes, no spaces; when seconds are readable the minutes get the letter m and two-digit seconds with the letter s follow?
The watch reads 7h49
